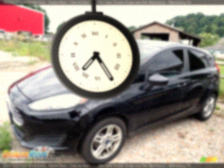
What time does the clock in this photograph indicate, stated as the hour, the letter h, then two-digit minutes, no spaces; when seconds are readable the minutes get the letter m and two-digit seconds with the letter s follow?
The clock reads 7h25
